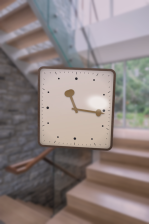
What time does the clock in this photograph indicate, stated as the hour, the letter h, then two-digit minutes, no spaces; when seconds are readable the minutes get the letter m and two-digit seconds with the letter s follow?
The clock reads 11h16
